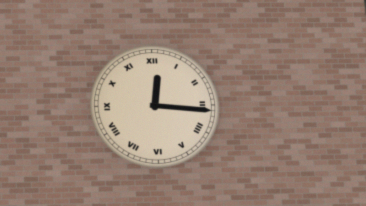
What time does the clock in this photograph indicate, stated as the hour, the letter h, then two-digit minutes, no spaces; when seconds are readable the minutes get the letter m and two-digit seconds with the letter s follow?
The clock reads 12h16
